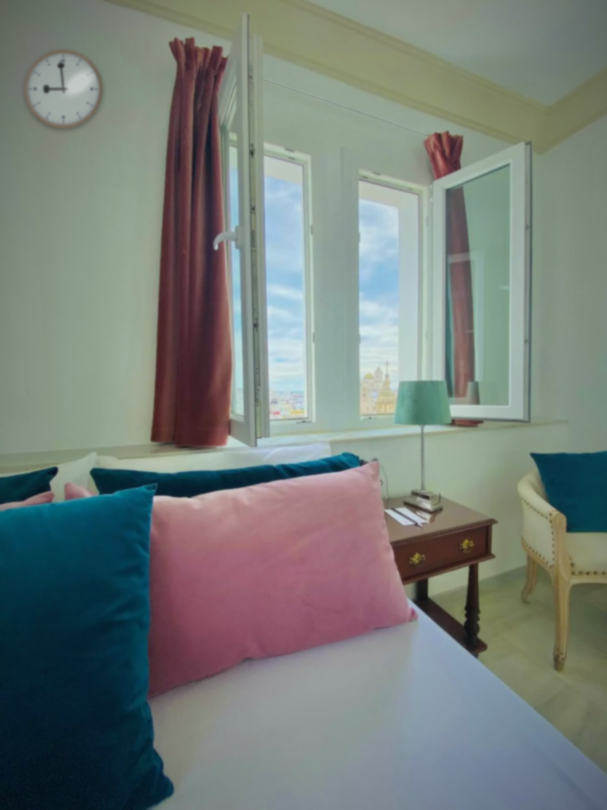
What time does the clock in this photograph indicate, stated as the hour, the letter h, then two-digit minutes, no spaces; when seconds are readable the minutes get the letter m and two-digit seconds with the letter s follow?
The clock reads 8h59
